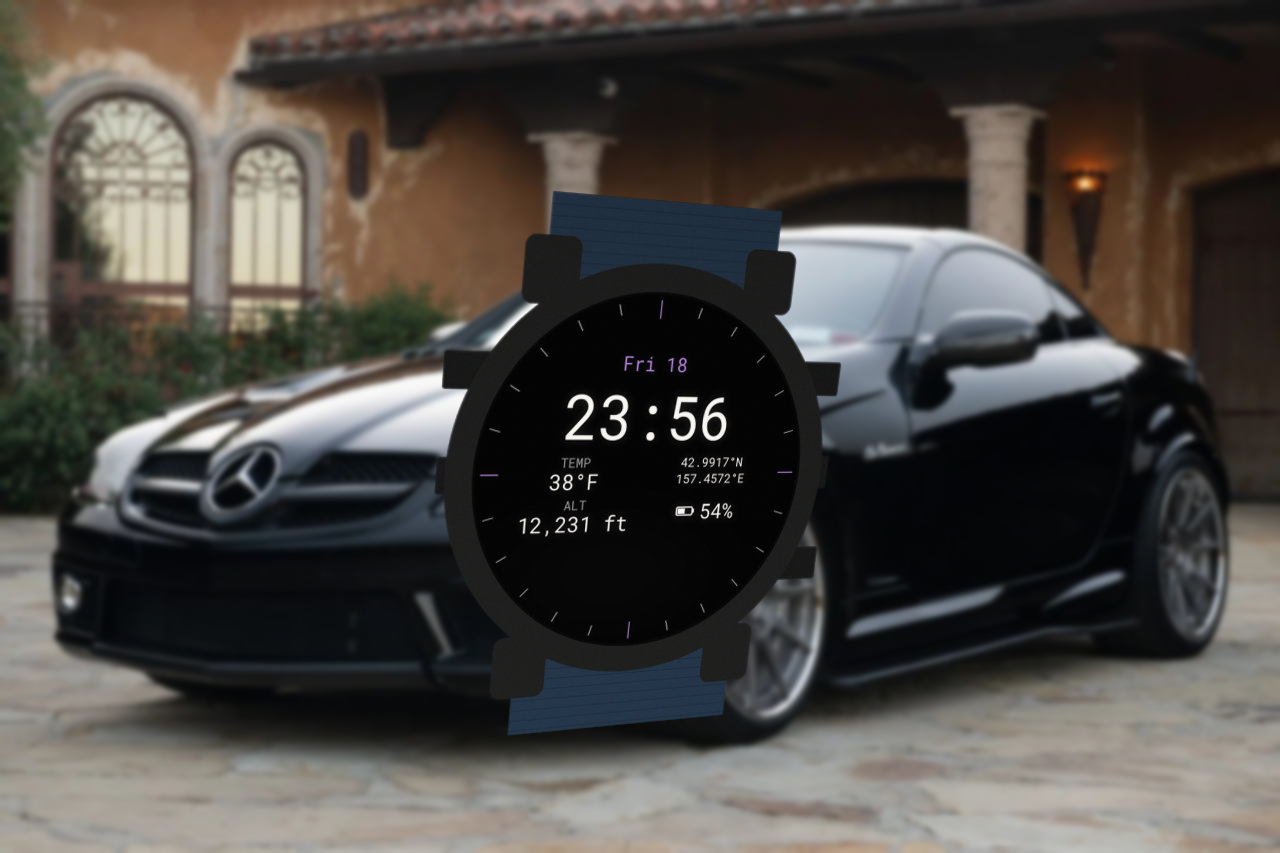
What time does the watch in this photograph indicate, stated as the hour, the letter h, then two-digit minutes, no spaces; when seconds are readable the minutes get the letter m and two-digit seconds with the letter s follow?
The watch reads 23h56
